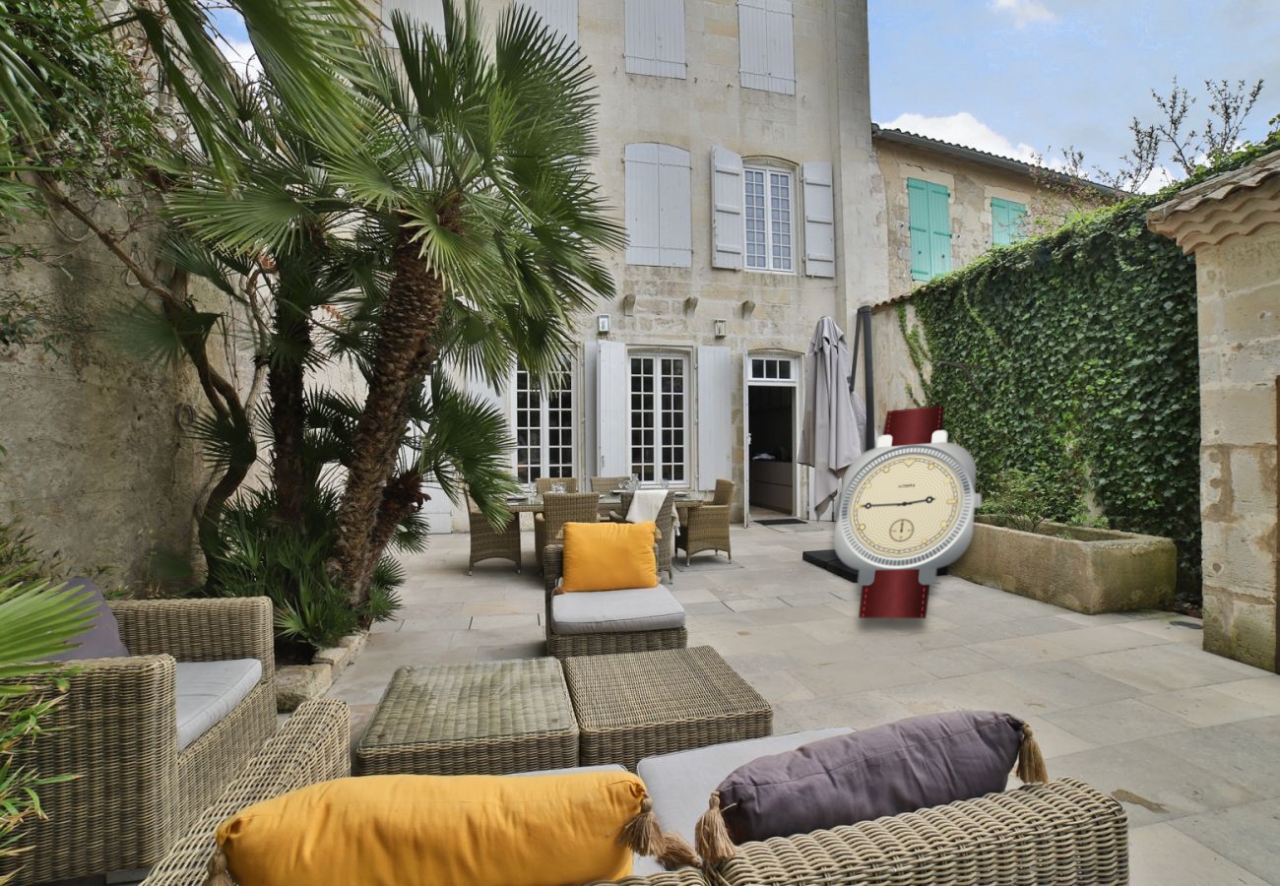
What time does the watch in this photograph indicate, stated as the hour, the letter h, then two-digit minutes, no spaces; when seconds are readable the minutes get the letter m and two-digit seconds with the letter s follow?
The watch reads 2h45
